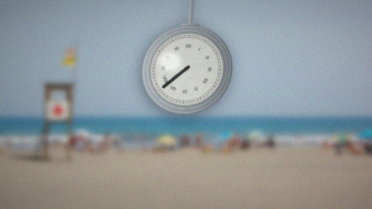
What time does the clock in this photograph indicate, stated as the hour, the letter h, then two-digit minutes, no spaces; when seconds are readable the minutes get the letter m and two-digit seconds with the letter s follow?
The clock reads 7h38
